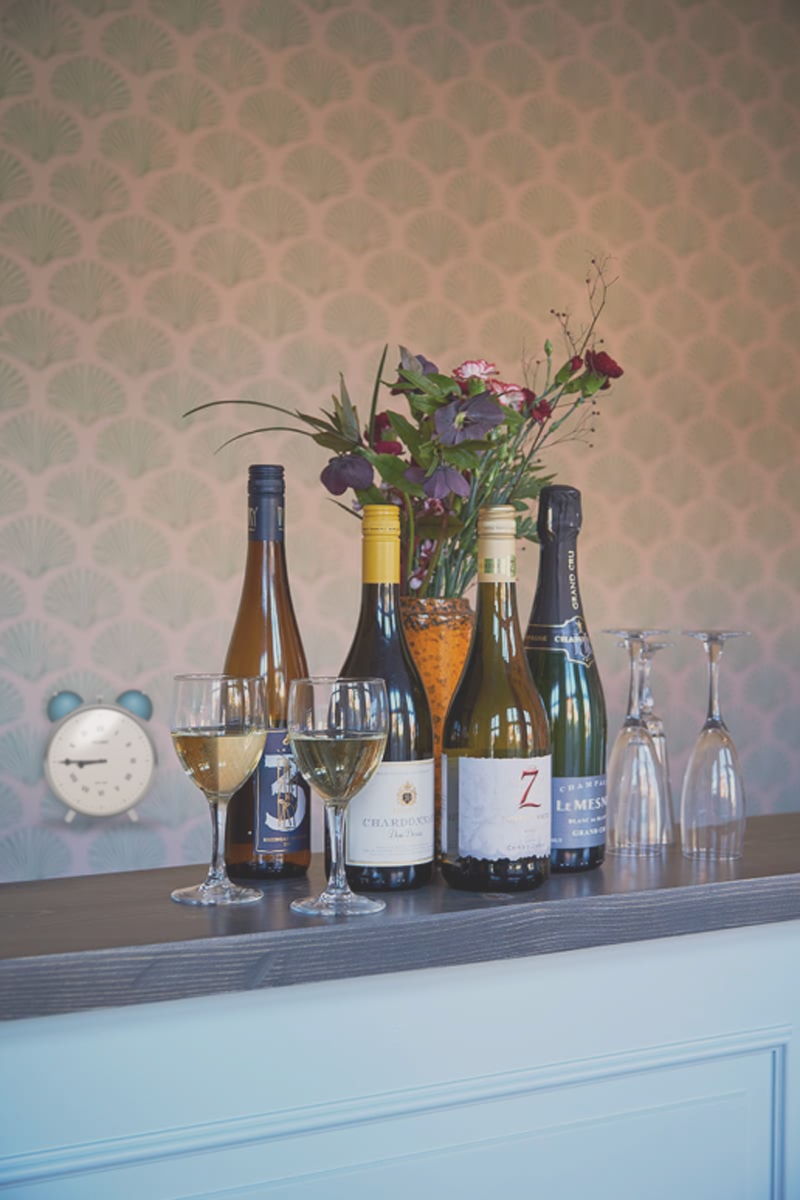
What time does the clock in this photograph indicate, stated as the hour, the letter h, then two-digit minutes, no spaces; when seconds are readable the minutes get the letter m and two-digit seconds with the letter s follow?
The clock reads 8h45
